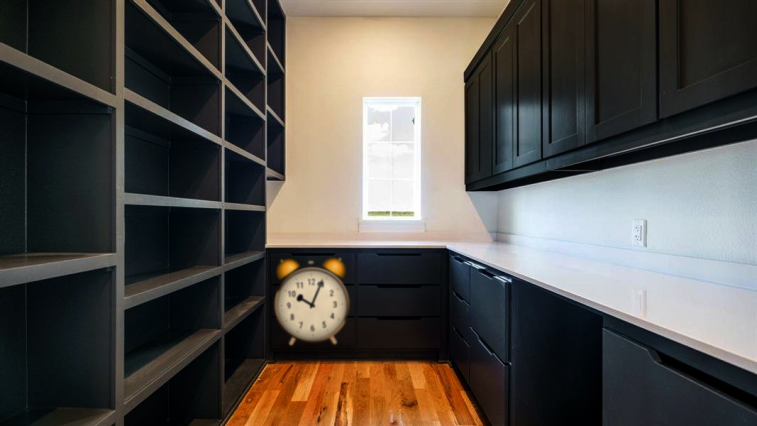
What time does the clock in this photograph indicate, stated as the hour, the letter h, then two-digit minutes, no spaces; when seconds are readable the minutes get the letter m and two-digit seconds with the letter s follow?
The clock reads 10h04
